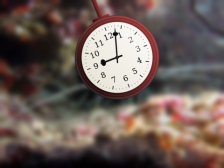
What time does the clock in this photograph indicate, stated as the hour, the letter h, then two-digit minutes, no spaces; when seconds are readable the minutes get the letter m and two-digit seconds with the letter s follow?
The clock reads 9h03
